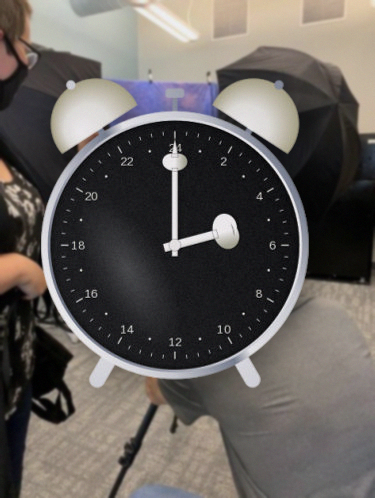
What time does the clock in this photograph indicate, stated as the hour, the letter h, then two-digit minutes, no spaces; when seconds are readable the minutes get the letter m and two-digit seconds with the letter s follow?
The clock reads 5h00
